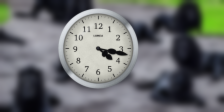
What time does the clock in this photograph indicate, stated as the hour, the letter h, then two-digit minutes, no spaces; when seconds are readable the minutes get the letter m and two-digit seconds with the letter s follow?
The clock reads 4h17
